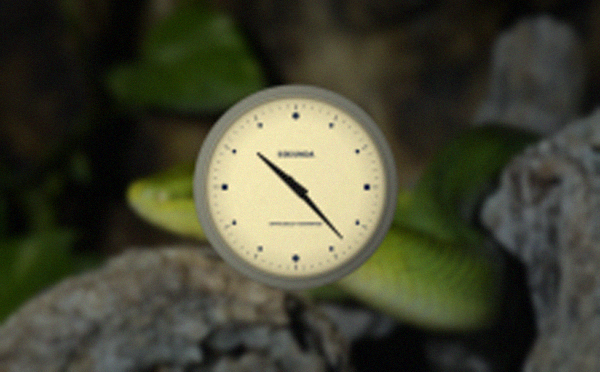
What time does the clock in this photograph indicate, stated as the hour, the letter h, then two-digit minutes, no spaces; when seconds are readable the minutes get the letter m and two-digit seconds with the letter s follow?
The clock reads 10h23
